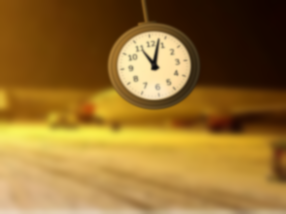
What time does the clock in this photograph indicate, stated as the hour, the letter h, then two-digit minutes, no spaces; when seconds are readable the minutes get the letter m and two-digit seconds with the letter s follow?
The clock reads 11h03
